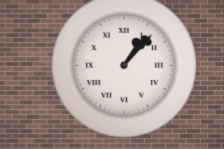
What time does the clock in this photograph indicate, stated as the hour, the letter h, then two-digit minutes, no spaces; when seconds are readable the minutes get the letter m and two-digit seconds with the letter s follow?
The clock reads 1h07
